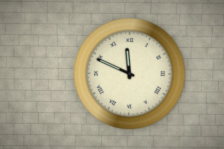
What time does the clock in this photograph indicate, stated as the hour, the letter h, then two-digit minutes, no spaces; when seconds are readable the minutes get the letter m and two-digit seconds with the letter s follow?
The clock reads 11h49
